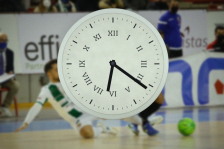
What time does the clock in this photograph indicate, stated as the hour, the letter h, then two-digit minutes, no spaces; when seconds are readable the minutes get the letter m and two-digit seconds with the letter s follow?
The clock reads 6h21
